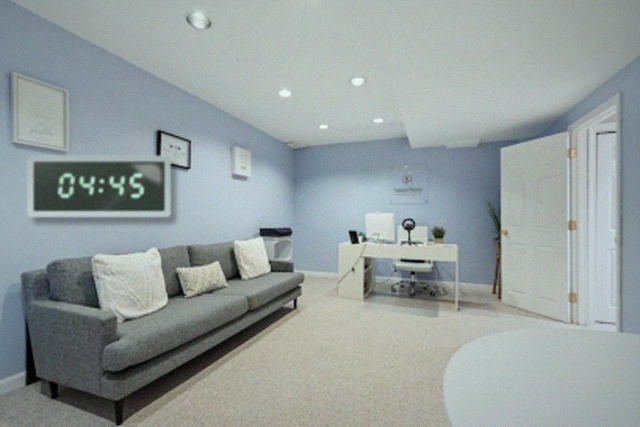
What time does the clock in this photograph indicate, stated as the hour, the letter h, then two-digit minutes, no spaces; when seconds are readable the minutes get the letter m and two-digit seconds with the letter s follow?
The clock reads 4h45
